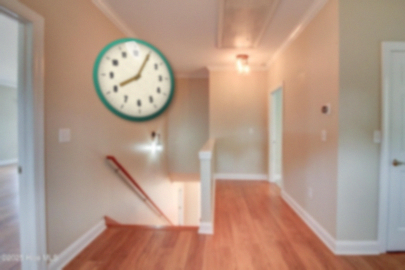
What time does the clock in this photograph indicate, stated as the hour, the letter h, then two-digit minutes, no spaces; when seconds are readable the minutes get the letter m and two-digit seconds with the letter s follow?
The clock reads 8h05
